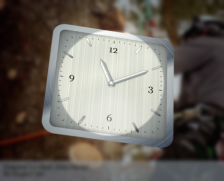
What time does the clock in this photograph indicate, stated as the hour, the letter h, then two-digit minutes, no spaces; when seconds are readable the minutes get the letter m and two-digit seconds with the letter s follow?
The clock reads 11h10
